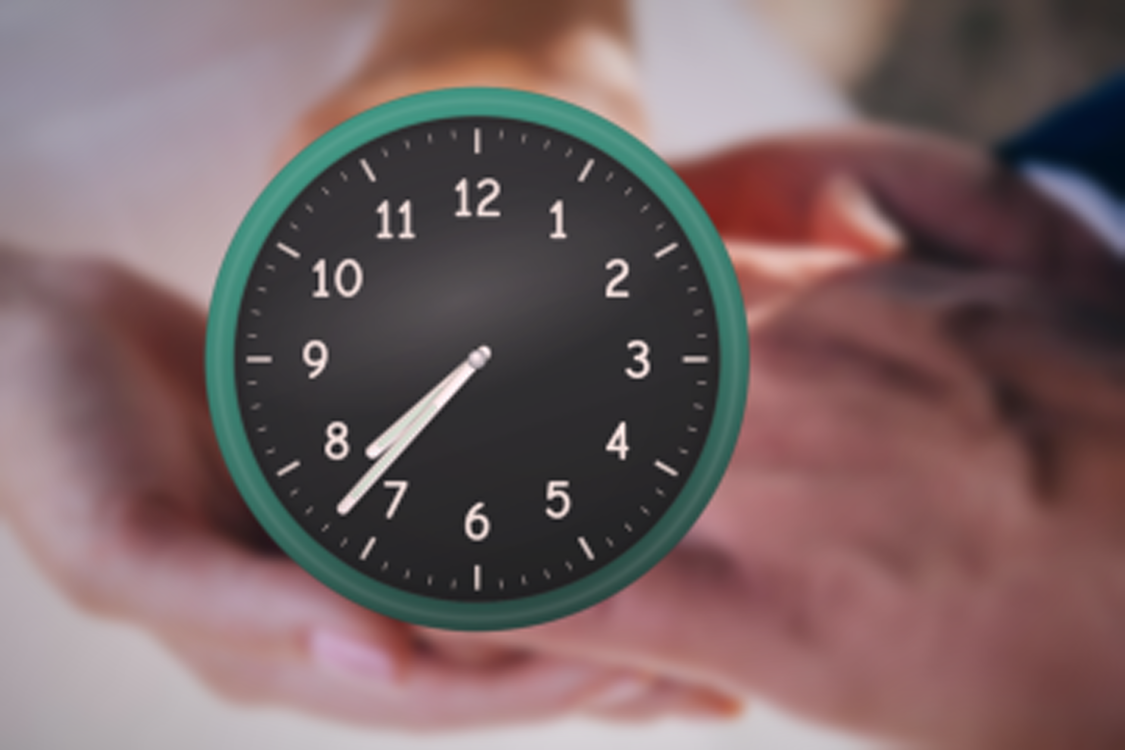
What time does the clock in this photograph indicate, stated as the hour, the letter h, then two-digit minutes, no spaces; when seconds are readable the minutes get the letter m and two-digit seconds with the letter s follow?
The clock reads 7h37
